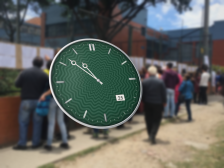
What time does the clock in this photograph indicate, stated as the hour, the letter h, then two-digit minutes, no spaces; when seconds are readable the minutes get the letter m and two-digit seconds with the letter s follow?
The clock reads 10h52
